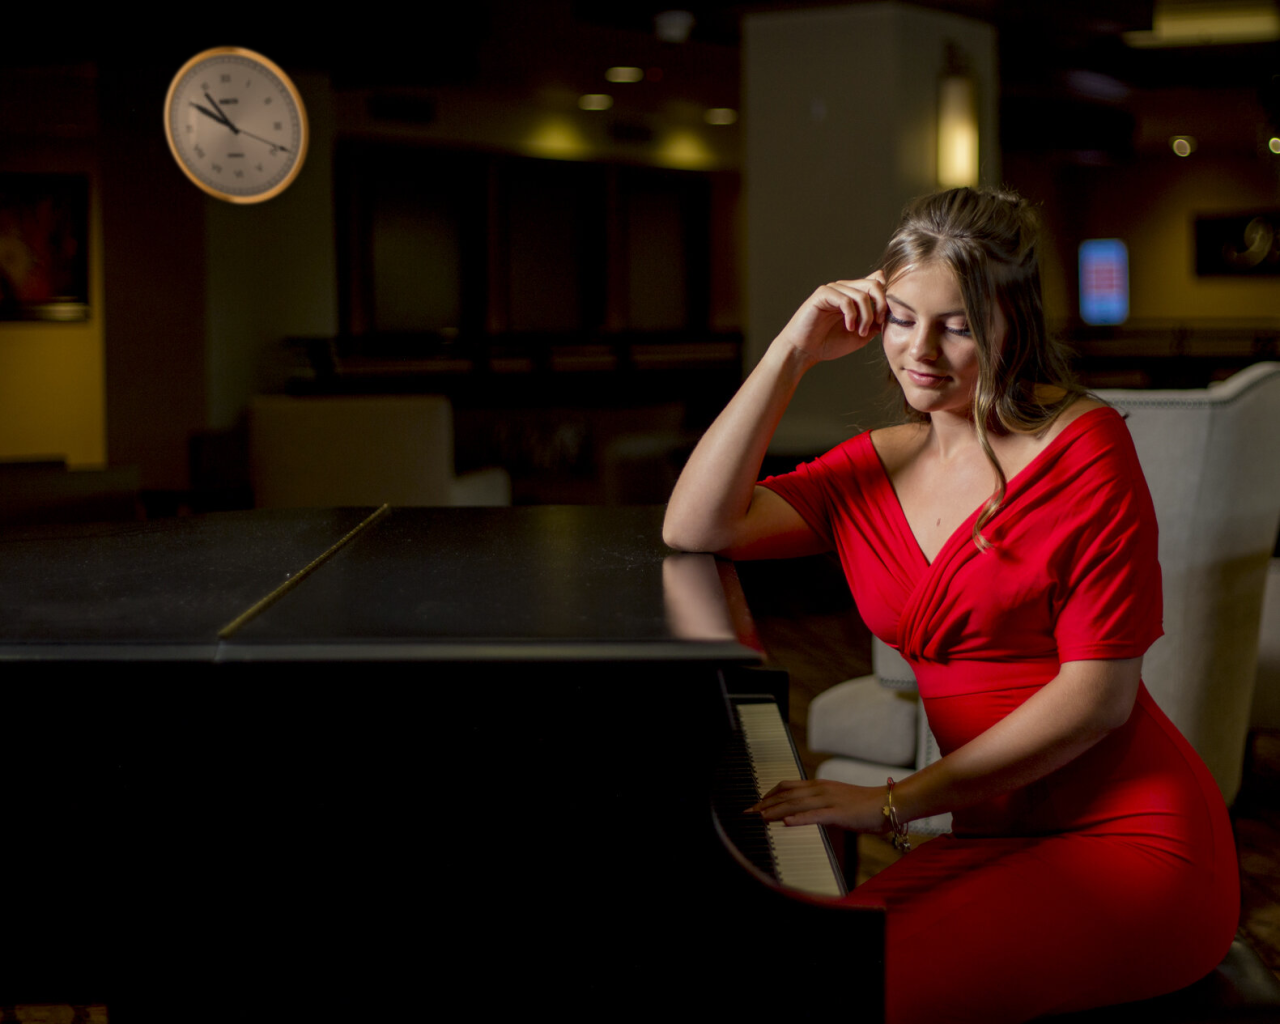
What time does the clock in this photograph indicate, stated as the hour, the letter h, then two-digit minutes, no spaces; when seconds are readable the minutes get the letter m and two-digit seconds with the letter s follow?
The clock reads 10h50m19s
